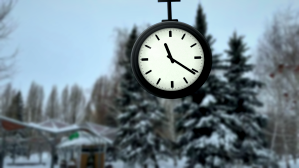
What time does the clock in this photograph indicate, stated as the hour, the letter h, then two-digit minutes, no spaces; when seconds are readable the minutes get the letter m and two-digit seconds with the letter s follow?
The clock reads 11h21
